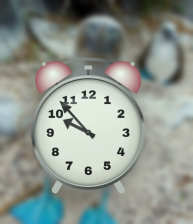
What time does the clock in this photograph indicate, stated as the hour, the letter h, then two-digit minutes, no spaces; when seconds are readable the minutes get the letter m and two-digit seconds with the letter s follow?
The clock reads 9h53
